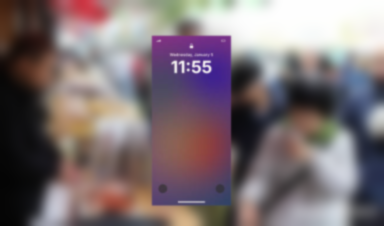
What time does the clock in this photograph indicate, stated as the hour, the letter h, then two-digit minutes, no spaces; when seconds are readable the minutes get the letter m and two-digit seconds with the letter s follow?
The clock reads 11h55
